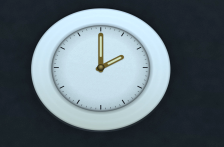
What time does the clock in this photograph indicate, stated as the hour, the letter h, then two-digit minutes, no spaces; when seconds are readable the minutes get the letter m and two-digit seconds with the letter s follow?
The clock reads 2h00
